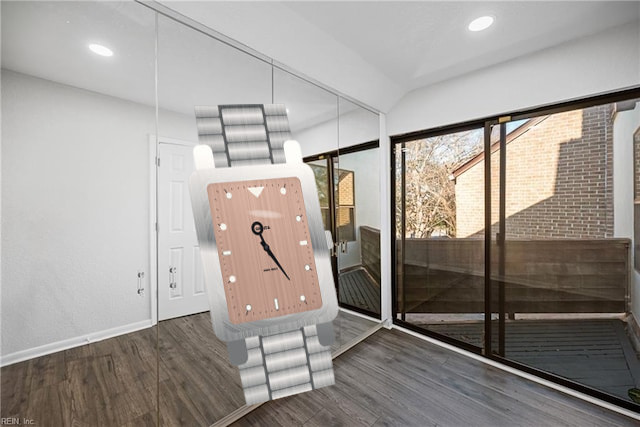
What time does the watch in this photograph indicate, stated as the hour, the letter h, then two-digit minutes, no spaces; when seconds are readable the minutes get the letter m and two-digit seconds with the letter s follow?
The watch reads 11h25
